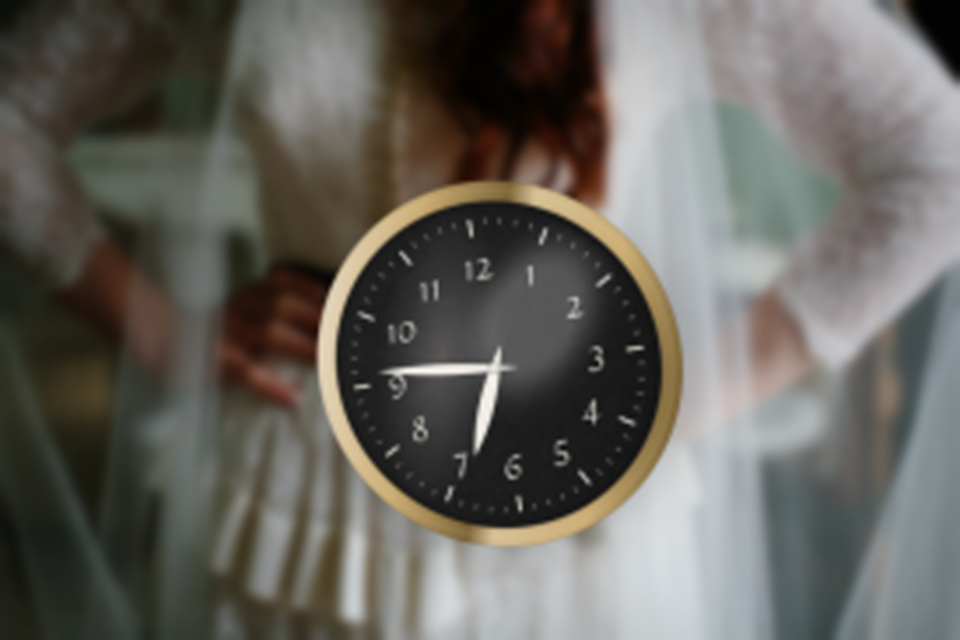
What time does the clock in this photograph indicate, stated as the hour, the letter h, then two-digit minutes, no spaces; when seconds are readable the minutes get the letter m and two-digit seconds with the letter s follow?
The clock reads 6h46
